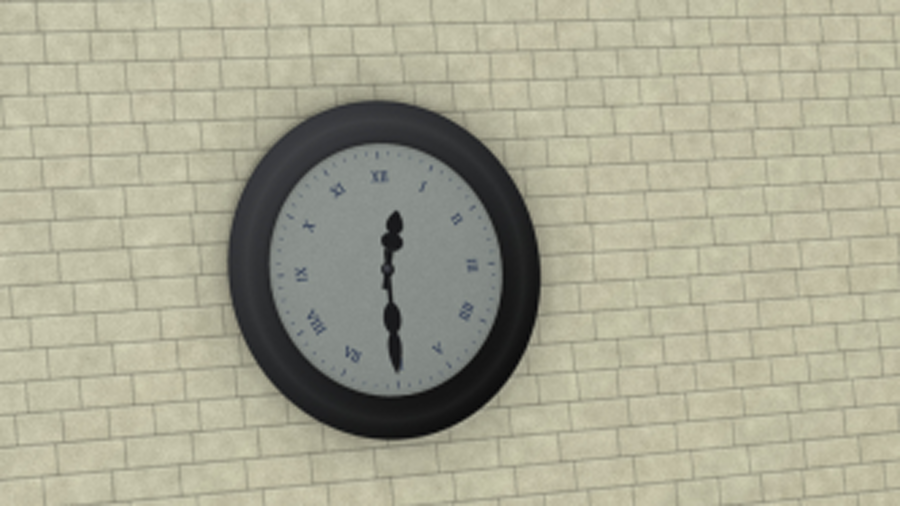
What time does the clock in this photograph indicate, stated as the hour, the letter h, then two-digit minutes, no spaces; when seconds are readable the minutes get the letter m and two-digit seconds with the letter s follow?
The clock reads 12h30
